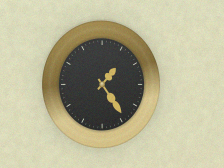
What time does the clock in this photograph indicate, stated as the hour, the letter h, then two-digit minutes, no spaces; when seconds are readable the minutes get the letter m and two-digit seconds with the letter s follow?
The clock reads 1h24
